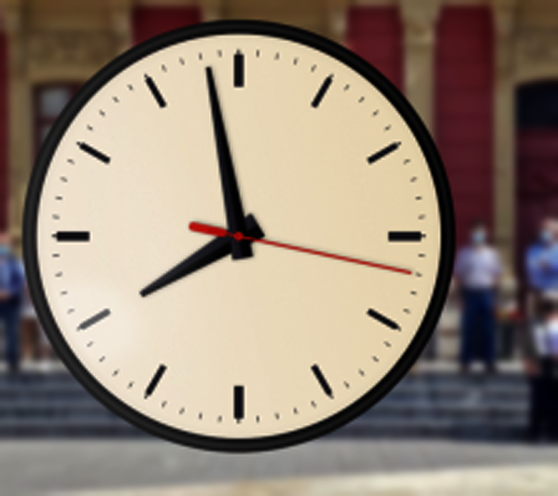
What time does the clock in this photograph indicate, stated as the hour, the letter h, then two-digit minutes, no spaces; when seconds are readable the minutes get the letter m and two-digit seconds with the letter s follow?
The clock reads 7h58m17s
